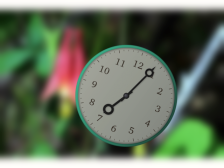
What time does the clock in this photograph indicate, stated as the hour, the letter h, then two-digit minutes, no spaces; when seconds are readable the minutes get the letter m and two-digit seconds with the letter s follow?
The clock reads 7h04
